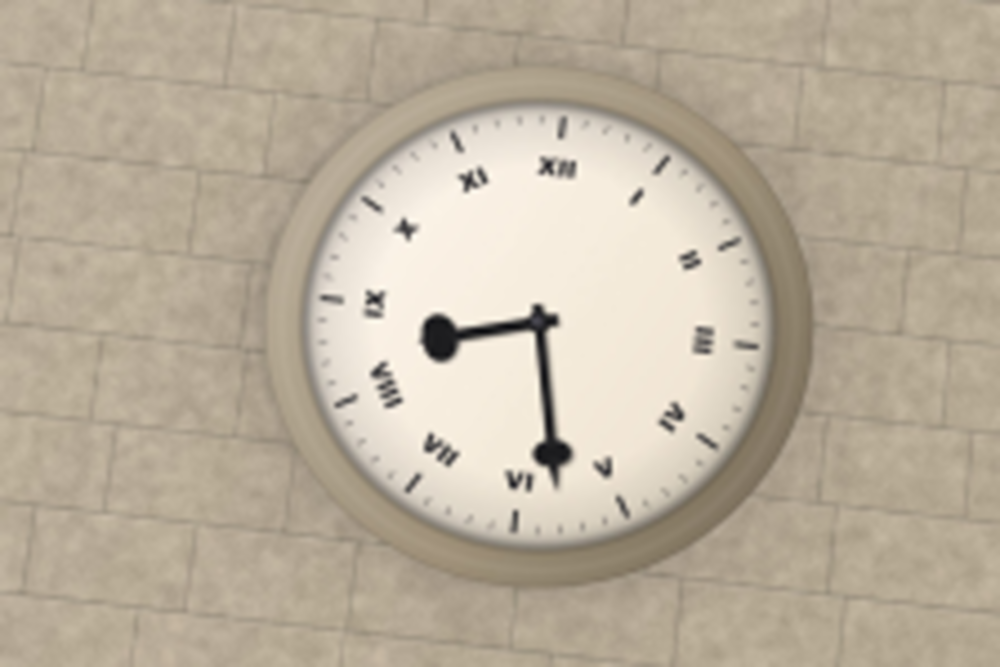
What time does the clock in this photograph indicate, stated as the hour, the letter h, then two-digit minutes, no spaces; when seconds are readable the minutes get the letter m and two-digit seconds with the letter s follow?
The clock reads 8h28
